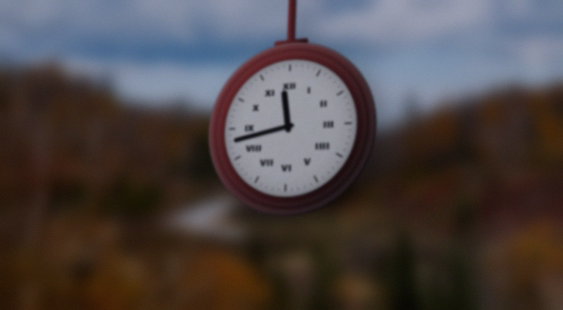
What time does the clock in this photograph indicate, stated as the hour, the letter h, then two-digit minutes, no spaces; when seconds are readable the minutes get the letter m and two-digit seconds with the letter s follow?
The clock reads 11h43
